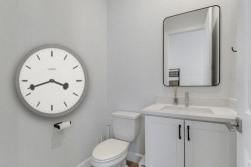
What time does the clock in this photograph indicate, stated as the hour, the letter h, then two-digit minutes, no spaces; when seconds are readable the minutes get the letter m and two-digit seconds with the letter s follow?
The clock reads 3h42
